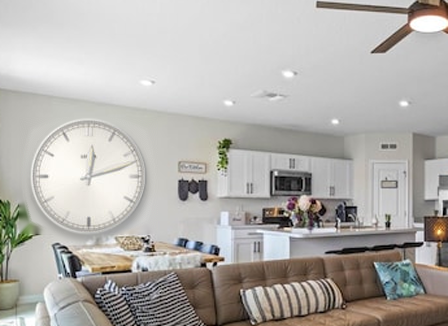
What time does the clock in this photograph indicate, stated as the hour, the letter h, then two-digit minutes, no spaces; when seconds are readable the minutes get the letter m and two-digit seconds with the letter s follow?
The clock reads 12h12
